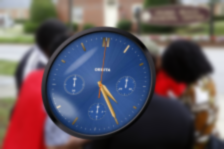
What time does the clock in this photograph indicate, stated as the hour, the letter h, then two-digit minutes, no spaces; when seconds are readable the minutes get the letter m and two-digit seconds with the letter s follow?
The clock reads 4h25
